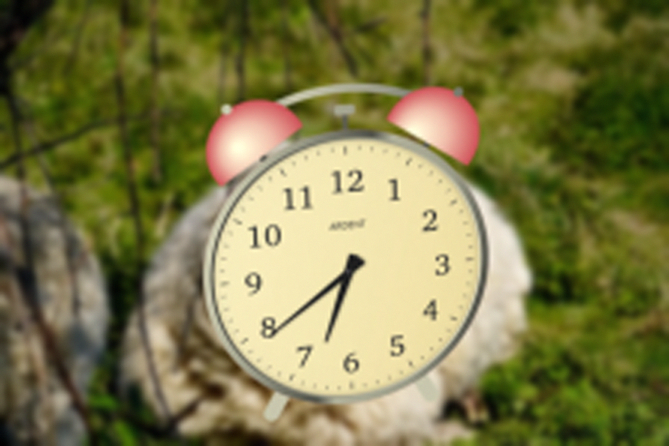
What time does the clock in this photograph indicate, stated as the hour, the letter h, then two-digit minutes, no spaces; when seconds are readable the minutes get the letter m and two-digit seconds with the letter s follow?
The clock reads 6h39
